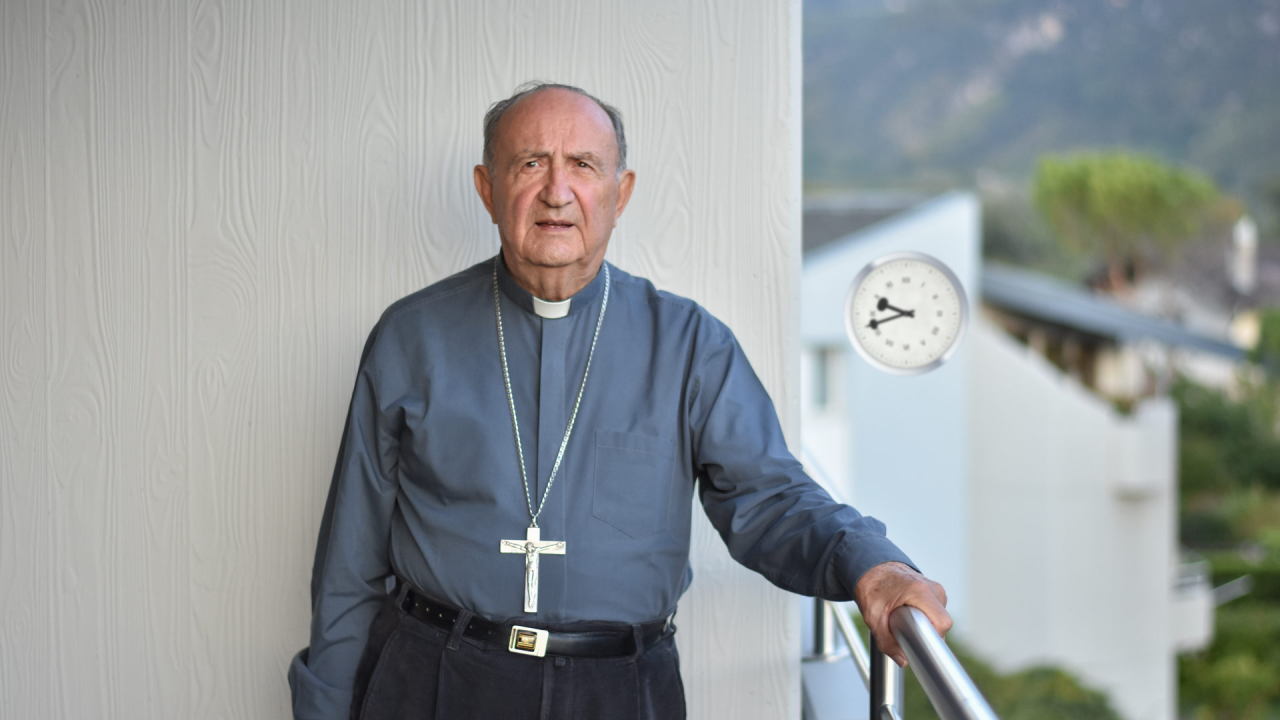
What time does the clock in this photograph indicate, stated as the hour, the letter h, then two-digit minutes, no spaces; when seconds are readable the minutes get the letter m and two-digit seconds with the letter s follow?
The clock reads 9h42
